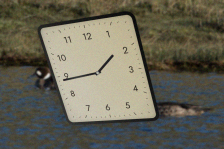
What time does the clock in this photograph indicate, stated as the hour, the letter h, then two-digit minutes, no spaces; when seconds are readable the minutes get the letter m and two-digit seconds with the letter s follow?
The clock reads 1h44
